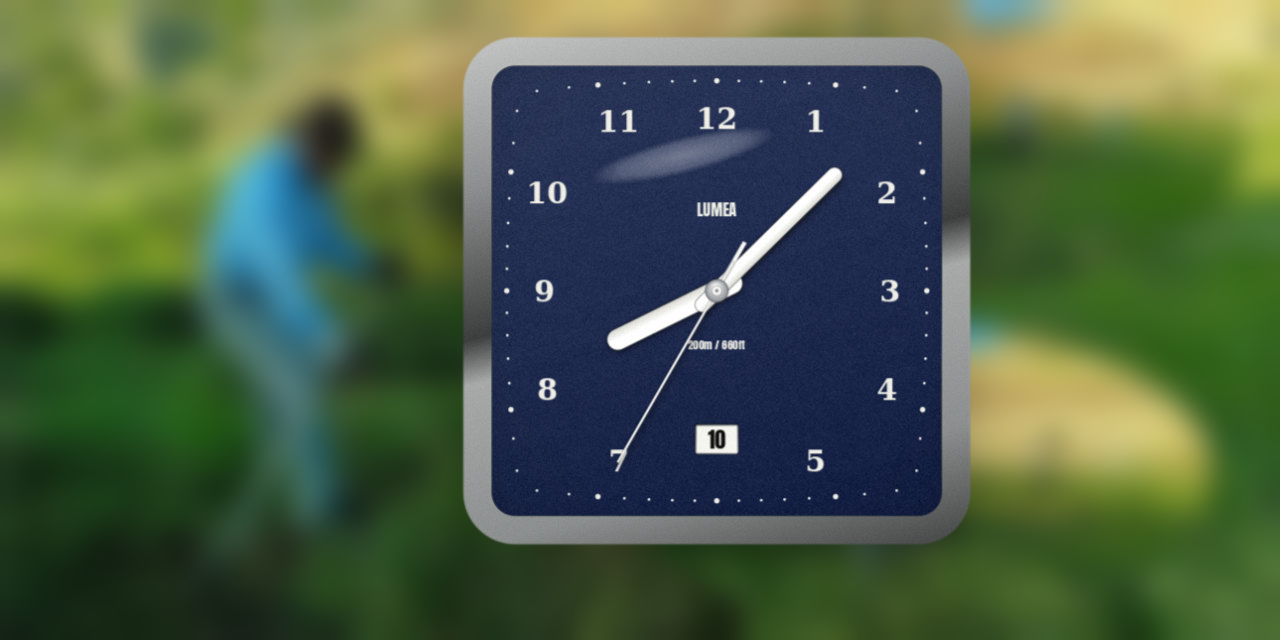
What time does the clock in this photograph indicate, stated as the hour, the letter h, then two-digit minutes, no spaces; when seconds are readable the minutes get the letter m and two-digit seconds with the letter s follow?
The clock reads 8h07m35s
